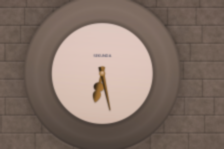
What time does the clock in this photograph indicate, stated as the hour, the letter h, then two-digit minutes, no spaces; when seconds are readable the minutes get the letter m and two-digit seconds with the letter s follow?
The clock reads 6h28
